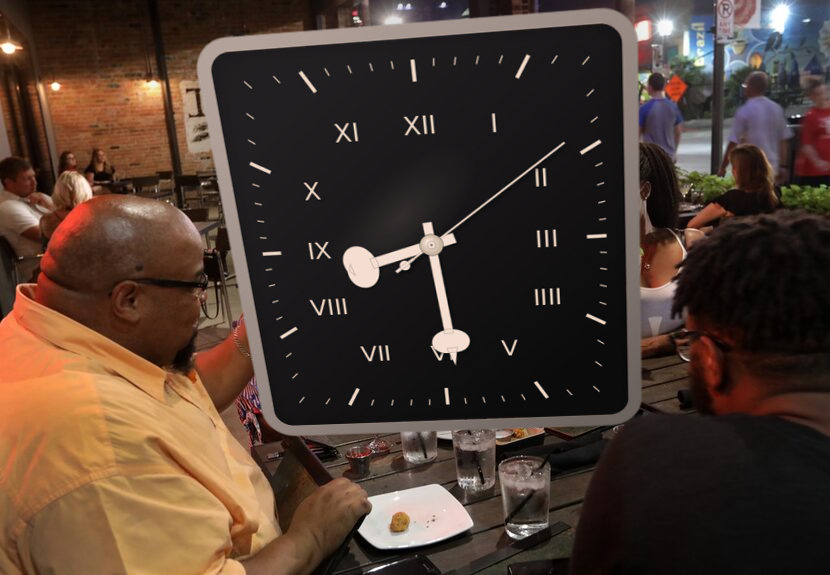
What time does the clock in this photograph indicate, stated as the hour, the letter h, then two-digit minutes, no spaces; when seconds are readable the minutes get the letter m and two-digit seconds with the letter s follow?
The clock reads 8h29m09s
